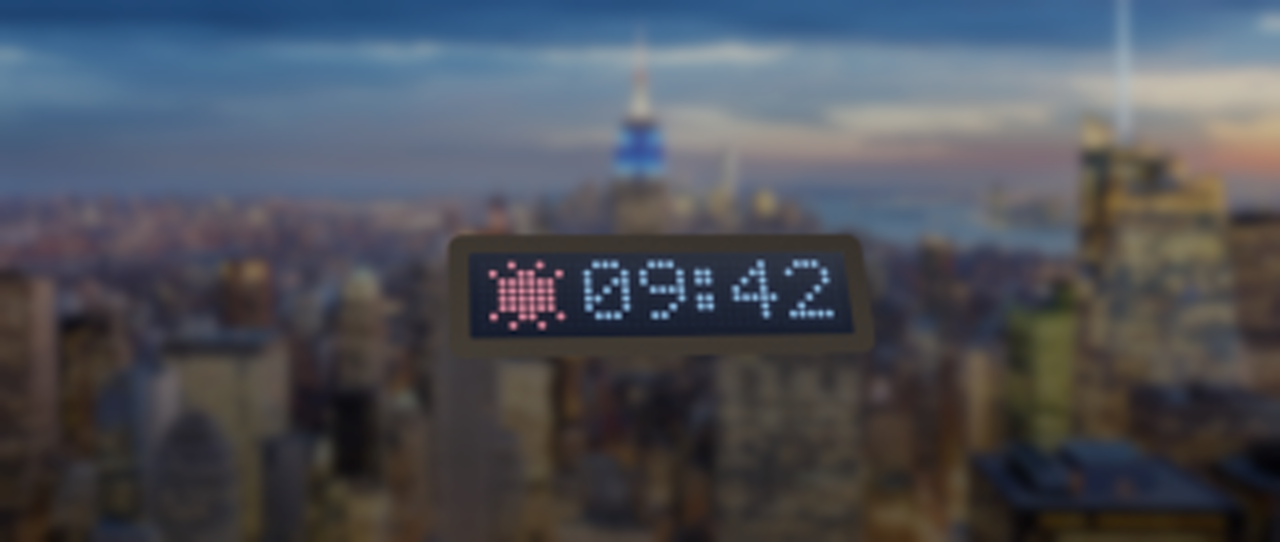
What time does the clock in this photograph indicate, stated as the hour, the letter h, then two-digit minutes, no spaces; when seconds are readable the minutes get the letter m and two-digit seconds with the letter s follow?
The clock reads 9h42
